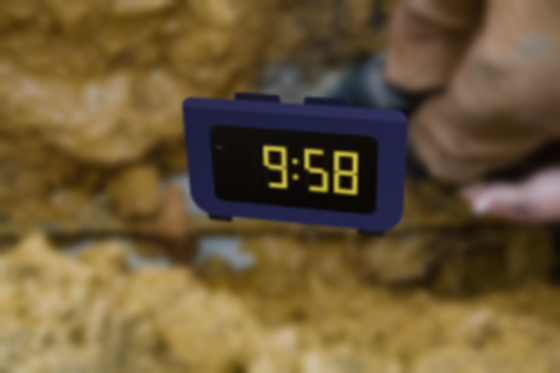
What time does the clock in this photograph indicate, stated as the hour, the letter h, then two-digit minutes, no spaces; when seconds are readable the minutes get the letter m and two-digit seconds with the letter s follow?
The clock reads 9h58
